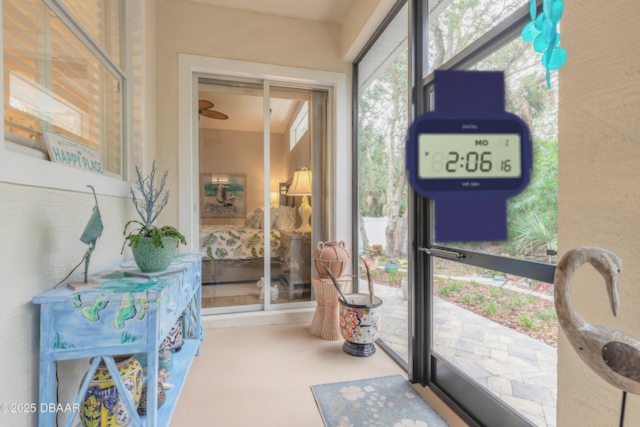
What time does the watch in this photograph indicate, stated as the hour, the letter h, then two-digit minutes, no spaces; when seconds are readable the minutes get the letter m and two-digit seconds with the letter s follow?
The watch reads 2h06m16s
